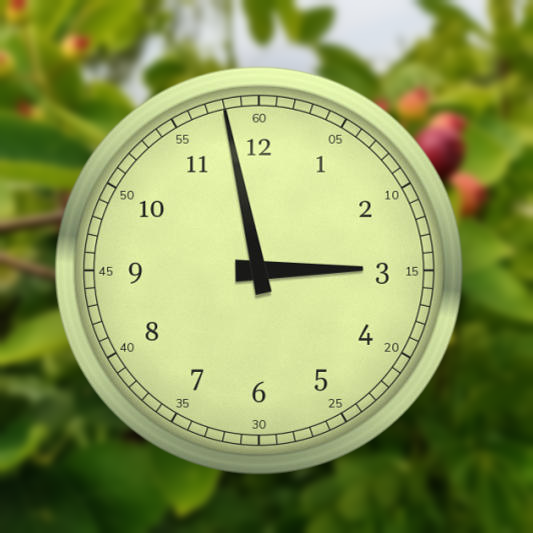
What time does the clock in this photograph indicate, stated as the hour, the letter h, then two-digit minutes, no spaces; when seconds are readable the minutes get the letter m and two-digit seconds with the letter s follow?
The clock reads 2h58
